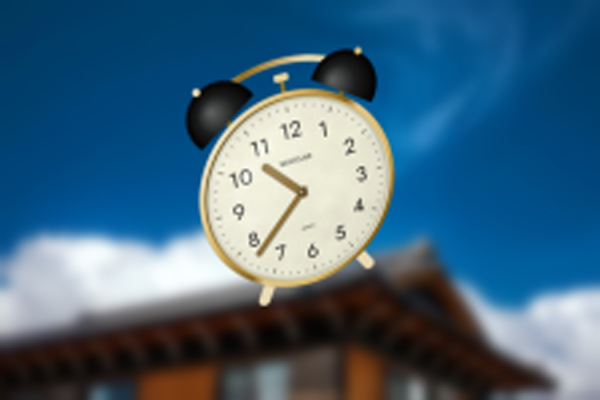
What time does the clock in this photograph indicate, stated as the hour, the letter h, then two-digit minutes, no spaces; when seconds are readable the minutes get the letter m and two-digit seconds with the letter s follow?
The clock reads 10h38
